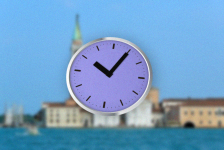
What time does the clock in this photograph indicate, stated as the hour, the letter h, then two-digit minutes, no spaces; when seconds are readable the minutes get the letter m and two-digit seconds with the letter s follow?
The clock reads 10h05
